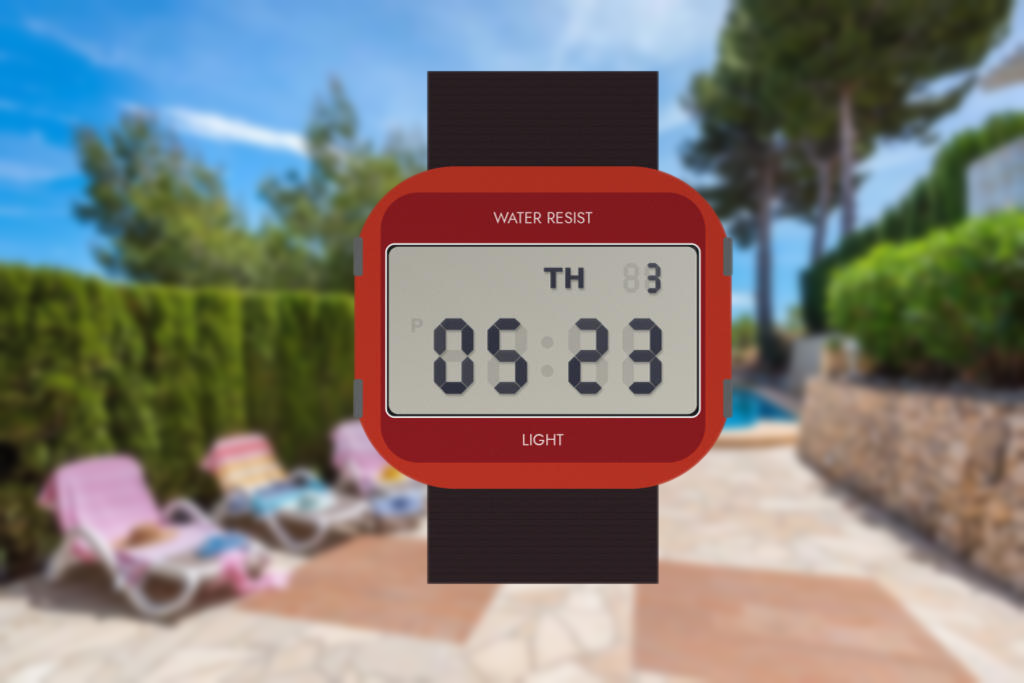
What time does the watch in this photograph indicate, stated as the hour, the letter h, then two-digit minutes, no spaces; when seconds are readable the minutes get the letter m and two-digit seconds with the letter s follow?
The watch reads 5h23
